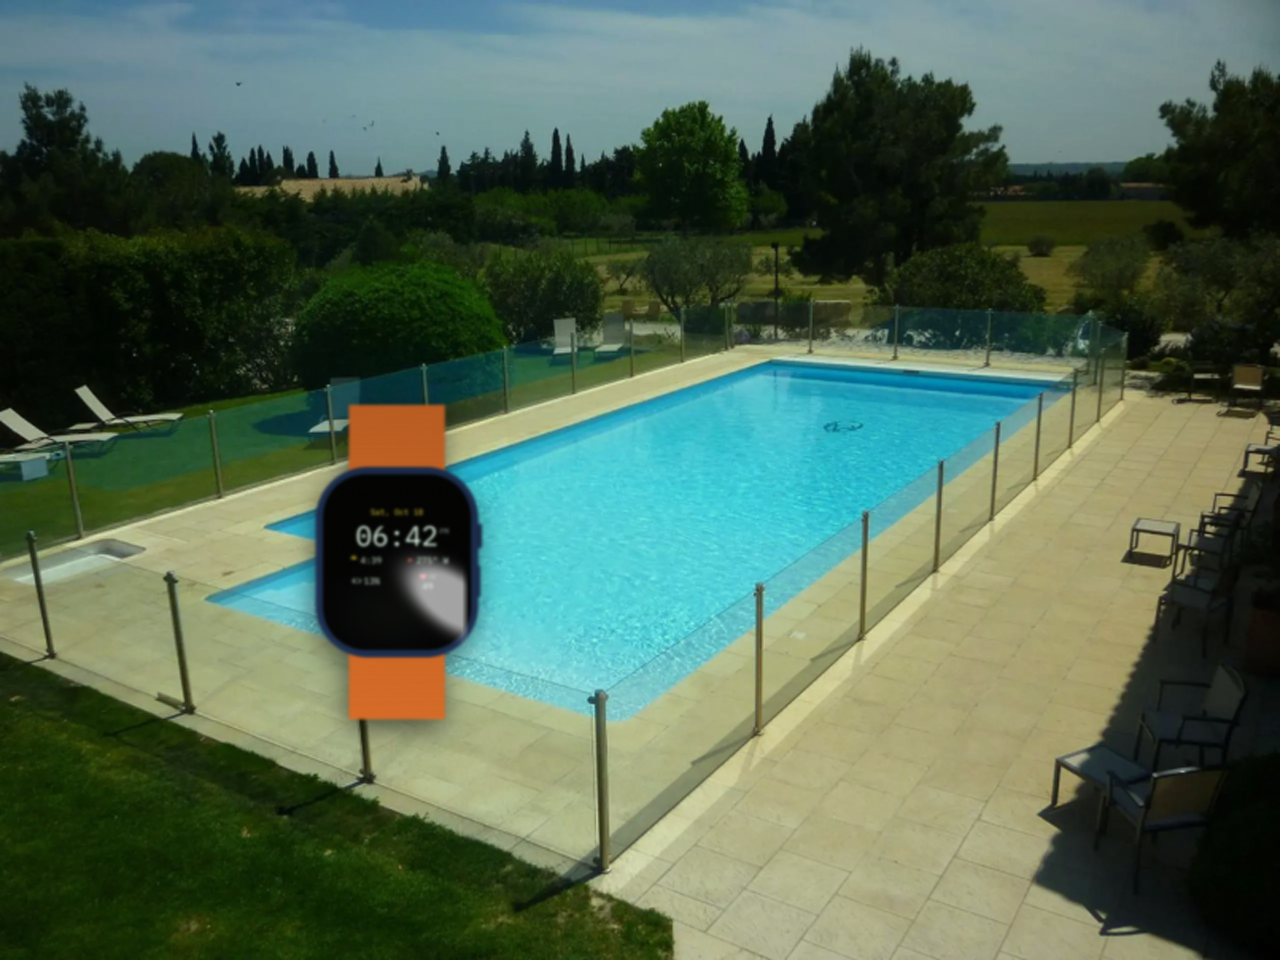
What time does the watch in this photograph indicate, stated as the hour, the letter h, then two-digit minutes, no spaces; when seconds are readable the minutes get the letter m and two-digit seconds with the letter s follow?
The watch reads 6h42
